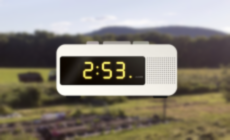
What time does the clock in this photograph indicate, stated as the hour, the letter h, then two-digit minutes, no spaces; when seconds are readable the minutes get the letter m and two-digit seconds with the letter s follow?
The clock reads 2h53
